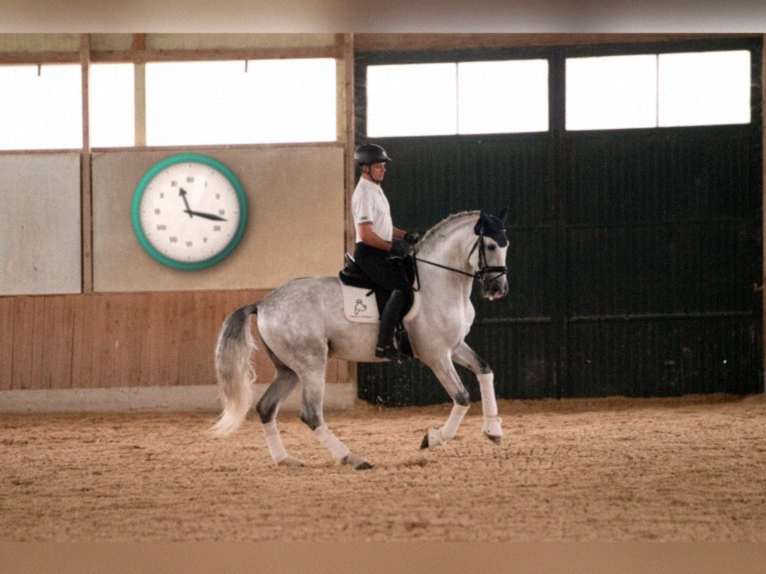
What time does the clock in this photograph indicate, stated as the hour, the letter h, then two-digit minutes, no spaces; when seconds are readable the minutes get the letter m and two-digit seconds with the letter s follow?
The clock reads 11h17
